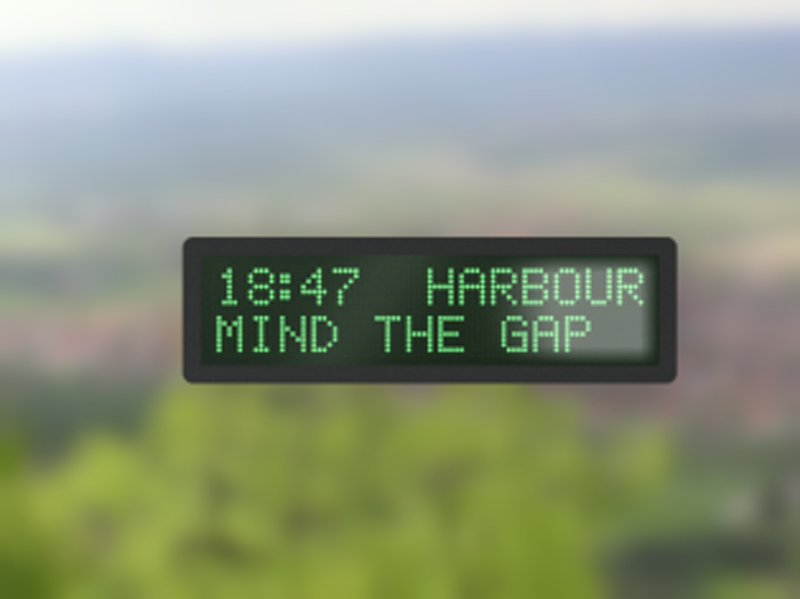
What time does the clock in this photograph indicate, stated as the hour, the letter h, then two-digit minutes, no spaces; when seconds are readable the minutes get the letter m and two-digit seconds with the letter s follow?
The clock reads 18h47
